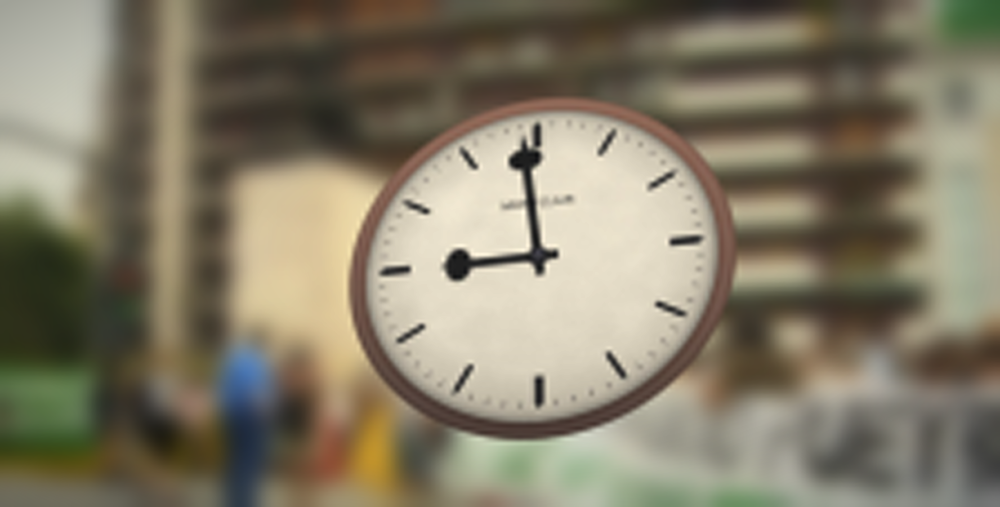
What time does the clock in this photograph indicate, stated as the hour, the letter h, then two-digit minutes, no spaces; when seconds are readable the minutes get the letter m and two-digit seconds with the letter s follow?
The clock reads 8h59
